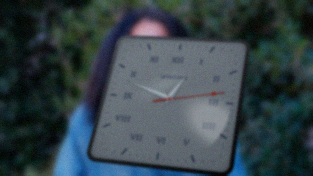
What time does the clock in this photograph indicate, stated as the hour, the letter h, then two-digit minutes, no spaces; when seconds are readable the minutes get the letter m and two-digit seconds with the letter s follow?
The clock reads 12h48m13s
